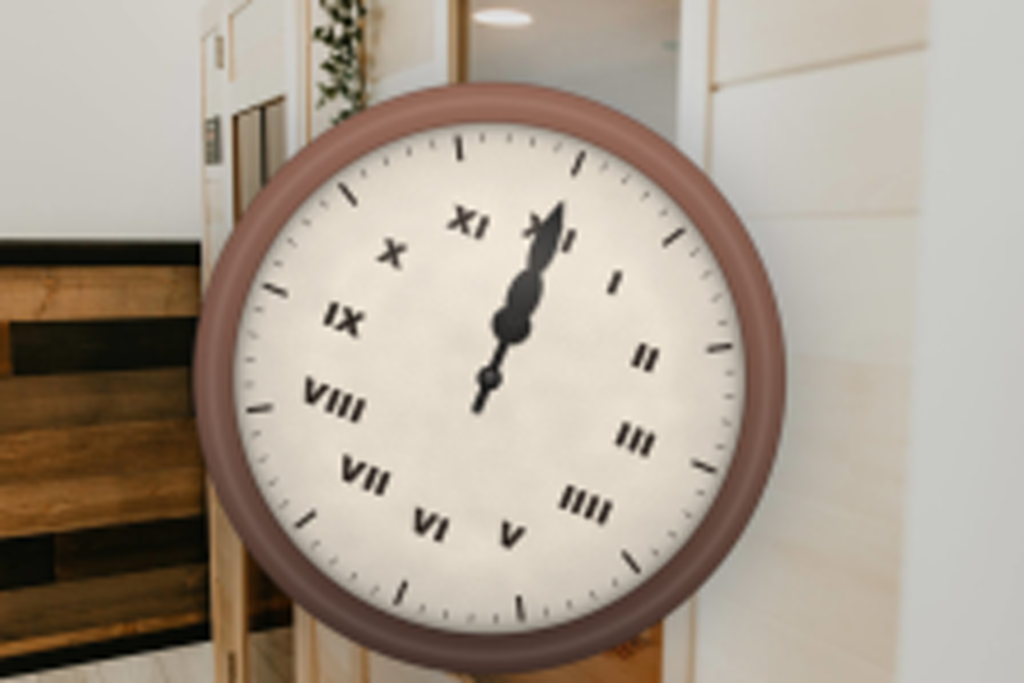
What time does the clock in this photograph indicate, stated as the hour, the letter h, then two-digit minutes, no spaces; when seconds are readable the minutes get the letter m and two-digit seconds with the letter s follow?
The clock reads 12h00
